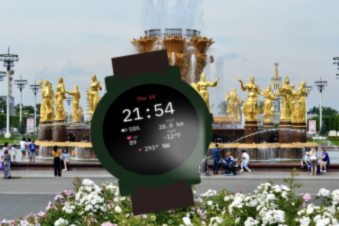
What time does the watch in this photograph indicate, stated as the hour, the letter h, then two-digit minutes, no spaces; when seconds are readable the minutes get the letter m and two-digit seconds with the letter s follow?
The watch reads 21h54
